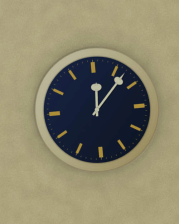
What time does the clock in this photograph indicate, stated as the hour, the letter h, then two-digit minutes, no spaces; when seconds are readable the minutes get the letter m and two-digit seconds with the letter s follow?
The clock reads 12h07
